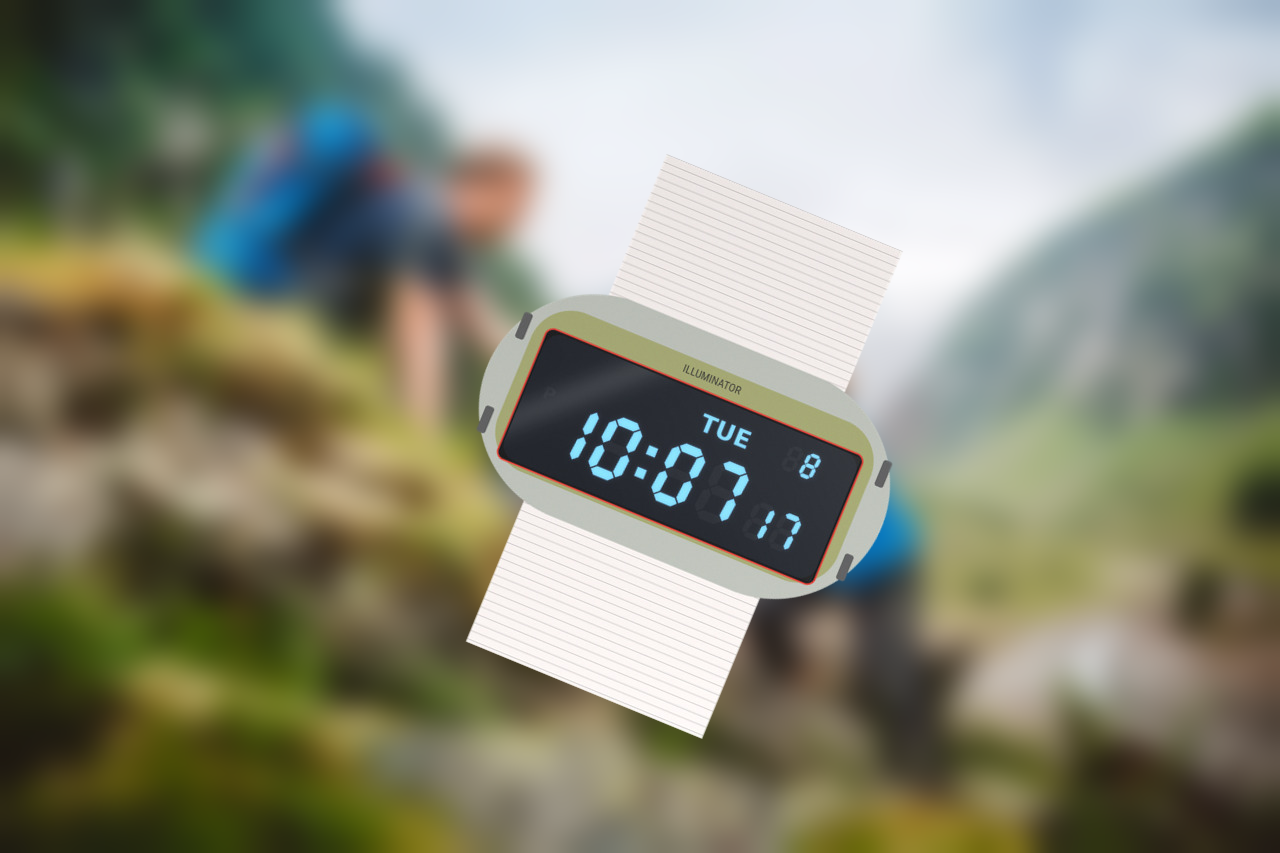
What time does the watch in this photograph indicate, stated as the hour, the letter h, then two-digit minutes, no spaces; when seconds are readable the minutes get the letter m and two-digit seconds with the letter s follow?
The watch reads 10h07m17s
